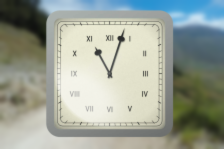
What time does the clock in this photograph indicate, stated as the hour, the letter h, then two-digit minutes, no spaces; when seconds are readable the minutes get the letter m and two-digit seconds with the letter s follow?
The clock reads 11h03
